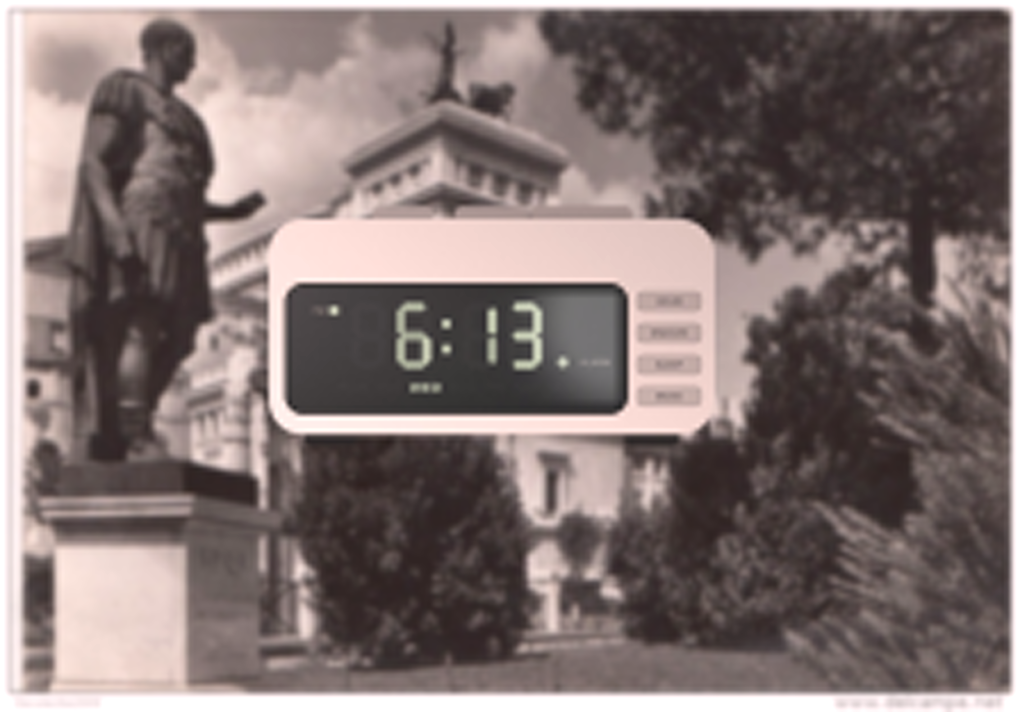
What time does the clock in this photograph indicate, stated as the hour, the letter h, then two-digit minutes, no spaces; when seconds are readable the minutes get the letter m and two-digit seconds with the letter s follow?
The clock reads 6h13
